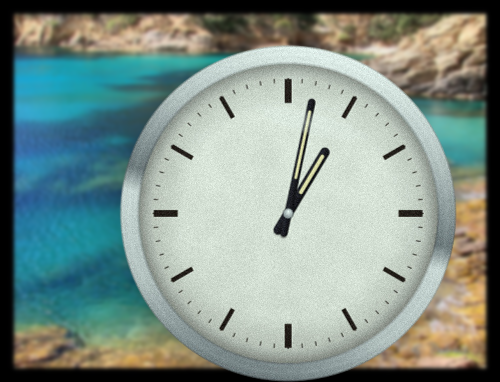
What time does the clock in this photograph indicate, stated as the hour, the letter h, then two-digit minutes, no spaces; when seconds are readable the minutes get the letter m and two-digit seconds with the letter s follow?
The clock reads 1h02
